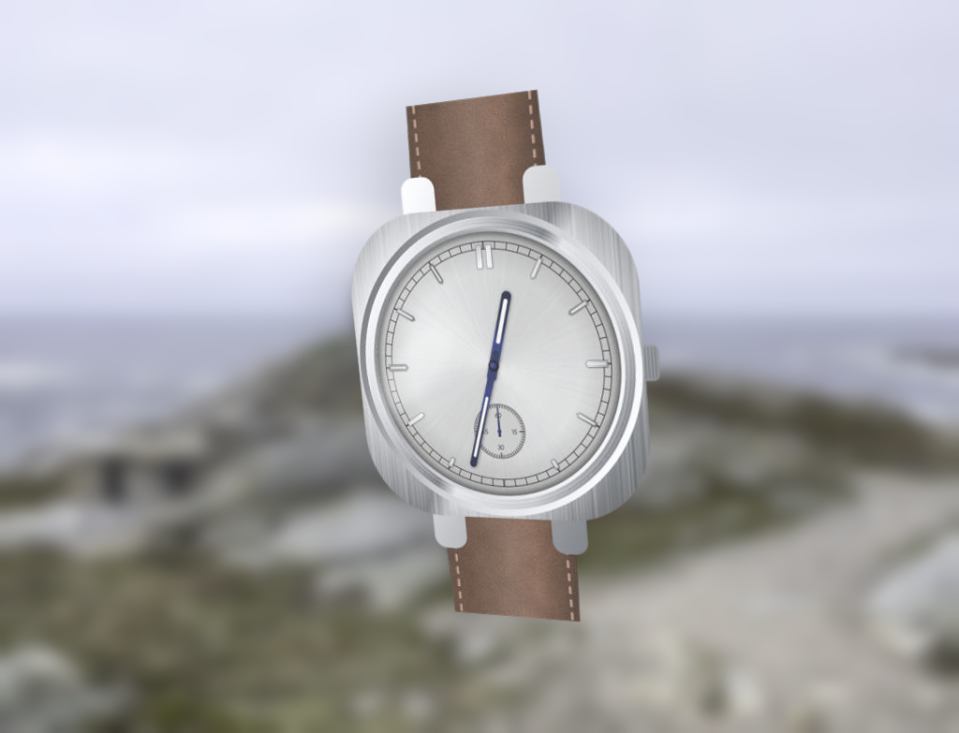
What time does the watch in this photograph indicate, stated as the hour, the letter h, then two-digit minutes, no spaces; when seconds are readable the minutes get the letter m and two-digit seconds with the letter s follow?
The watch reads 12h33
